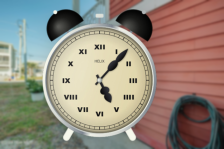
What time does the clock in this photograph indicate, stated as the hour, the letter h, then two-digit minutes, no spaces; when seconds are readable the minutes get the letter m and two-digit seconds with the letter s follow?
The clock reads 5h07
